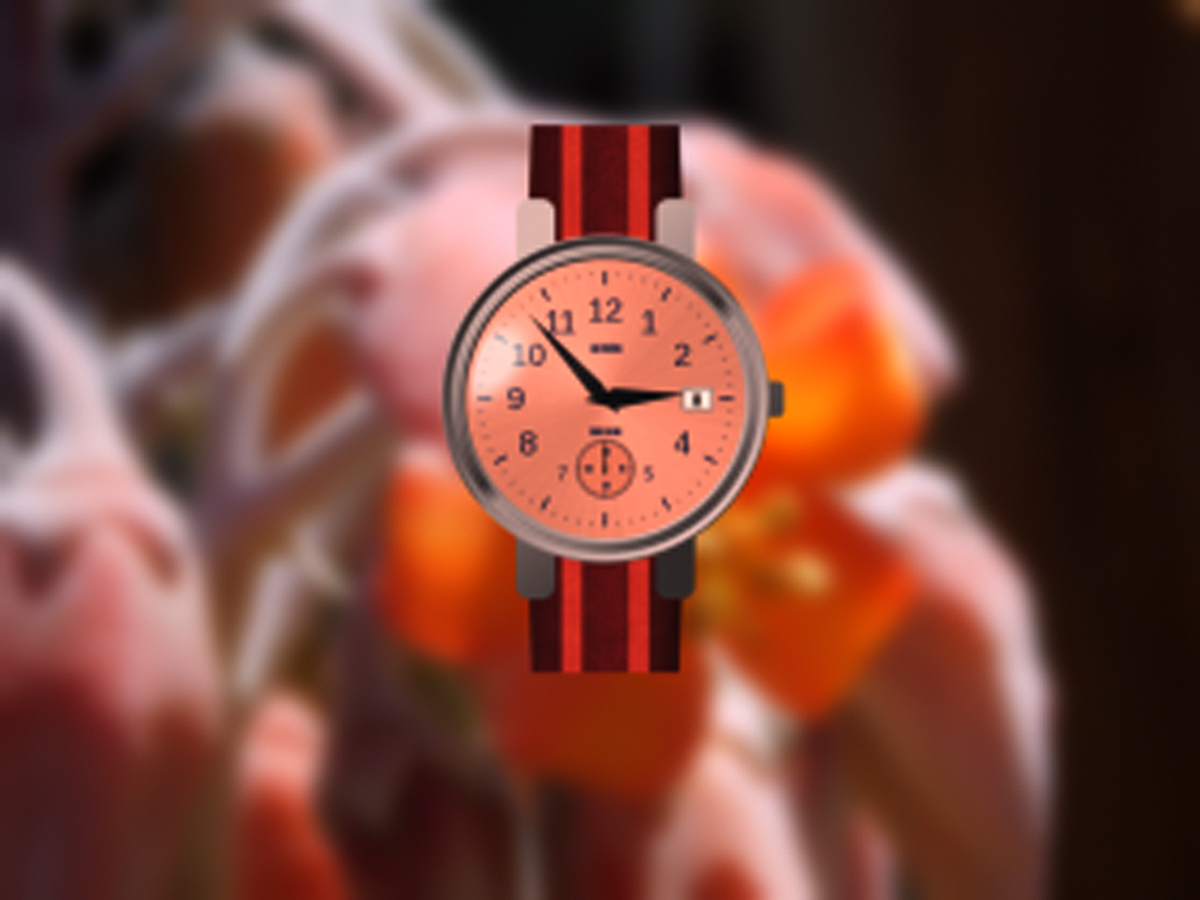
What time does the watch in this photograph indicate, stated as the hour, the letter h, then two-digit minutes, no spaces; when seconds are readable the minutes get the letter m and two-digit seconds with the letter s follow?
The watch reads 2h53
